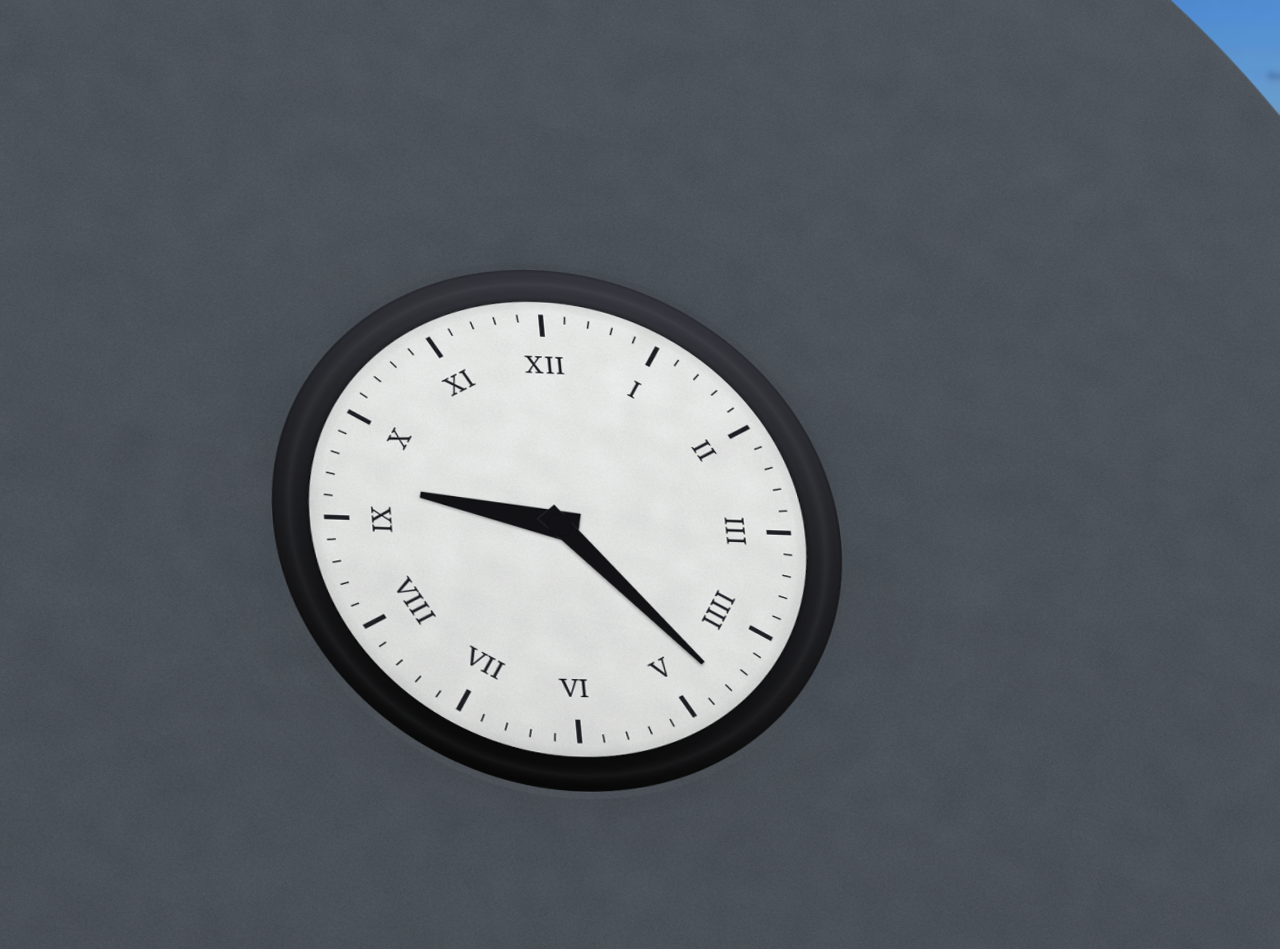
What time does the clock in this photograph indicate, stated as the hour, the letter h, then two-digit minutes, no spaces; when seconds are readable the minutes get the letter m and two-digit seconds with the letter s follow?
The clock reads 9h23
